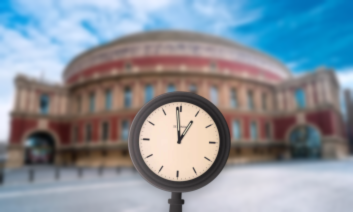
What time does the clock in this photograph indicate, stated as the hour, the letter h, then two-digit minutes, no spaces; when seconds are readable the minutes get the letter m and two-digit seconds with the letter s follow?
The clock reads 12h59
